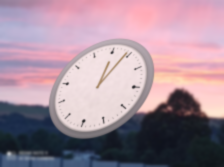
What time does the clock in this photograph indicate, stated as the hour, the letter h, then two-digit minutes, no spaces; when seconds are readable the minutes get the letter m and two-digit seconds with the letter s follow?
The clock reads 12h04
